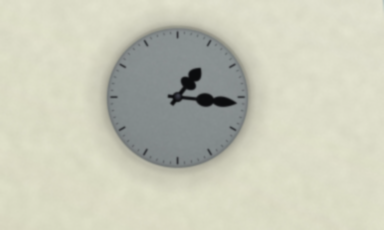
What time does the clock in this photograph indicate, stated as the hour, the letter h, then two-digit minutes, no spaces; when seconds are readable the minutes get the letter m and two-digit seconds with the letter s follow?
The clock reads 1h16
